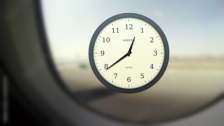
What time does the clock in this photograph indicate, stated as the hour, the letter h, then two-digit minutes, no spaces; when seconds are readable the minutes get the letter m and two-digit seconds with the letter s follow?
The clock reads 12h39
